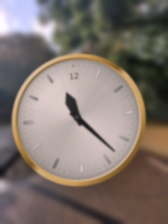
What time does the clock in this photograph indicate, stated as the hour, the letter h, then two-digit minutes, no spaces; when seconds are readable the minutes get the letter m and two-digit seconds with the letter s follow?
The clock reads 11h23
